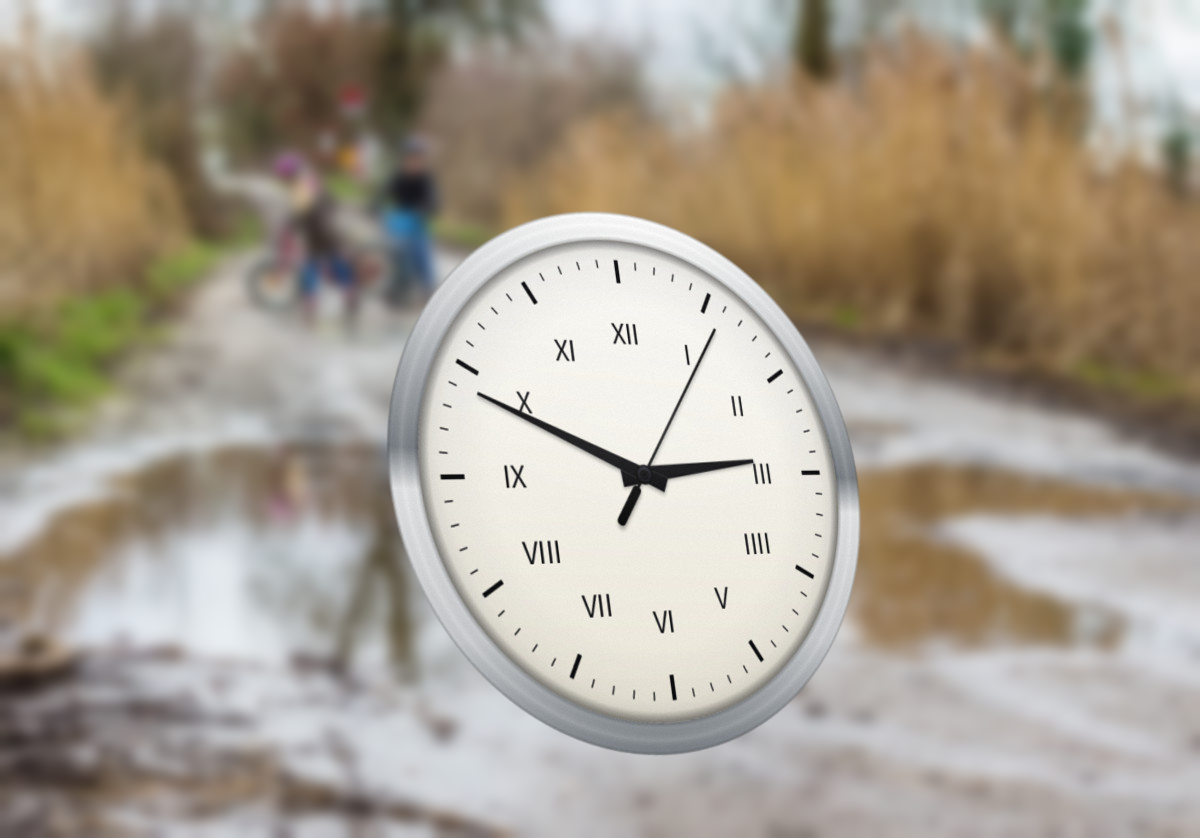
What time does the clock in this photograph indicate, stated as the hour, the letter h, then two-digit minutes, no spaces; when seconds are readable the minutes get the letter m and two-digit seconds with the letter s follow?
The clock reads 2h49m06s
